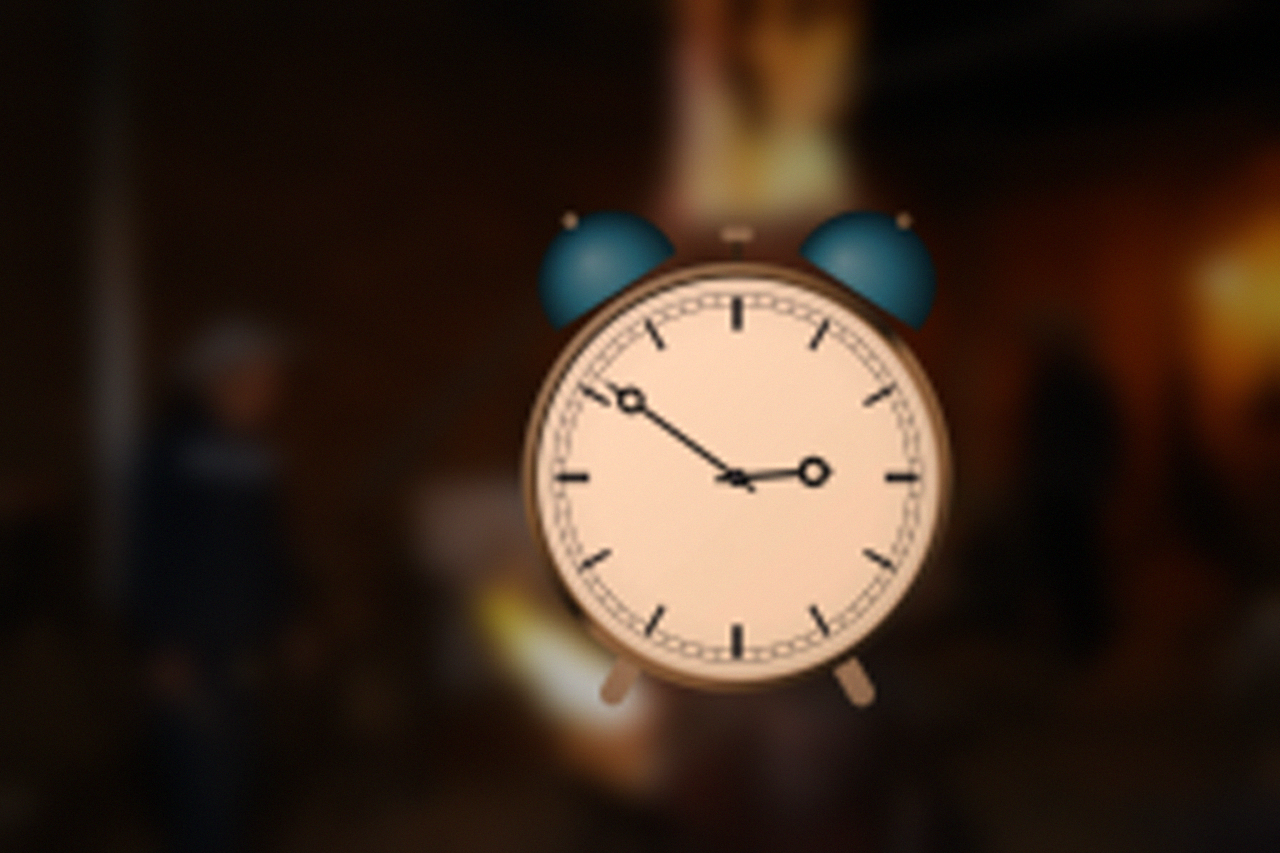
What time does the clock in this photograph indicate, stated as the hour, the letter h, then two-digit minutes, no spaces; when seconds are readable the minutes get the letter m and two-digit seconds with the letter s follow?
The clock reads 2h51
